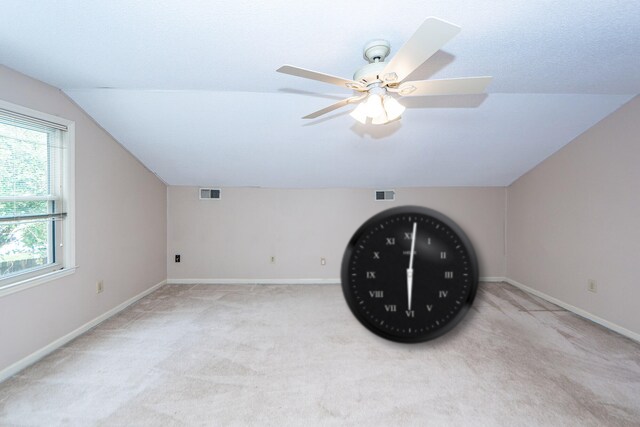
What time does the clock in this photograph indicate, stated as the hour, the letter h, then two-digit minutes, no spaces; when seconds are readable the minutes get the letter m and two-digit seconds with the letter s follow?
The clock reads 6h01
